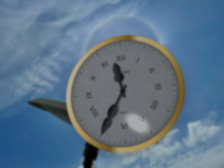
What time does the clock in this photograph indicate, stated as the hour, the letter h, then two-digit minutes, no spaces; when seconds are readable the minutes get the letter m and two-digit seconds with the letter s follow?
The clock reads 11h35
